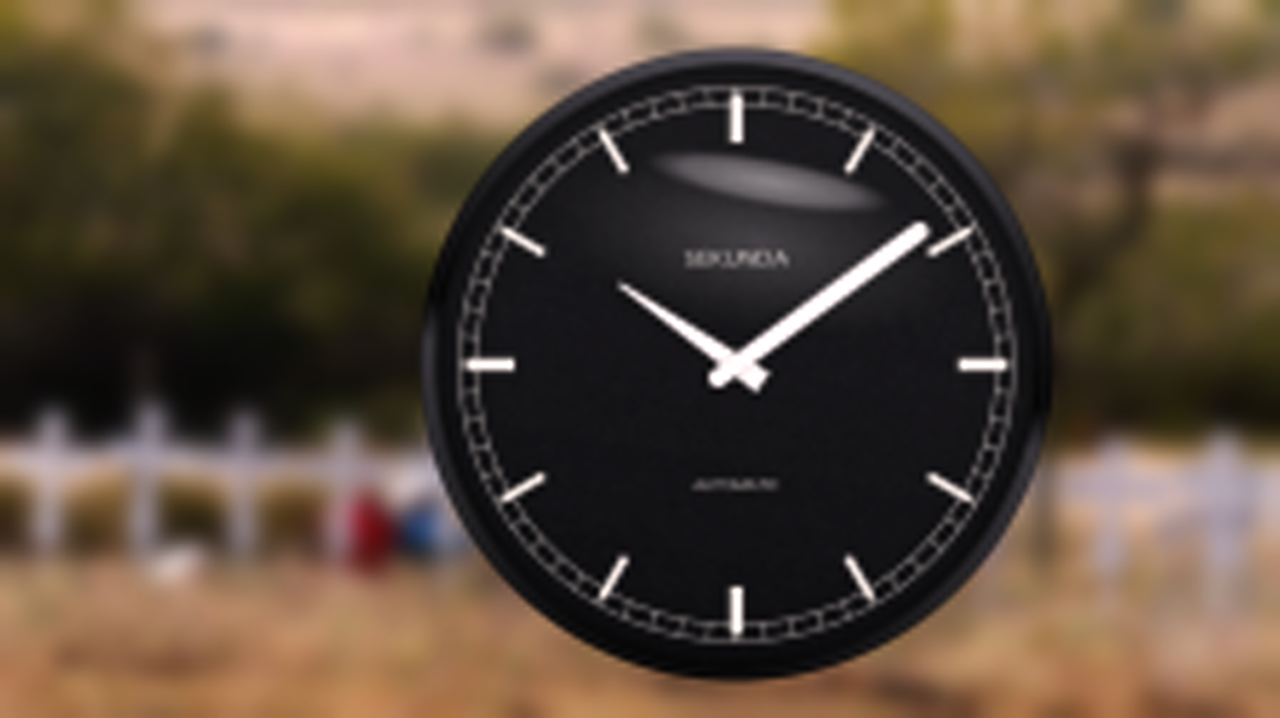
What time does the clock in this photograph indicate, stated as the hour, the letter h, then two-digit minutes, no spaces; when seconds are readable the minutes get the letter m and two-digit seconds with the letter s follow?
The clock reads 10h09
